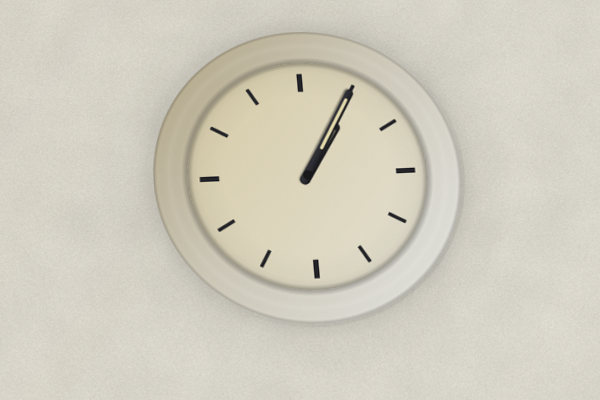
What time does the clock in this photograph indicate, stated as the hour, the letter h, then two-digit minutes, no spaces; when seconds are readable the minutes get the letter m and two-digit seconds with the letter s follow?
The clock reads 1h05
